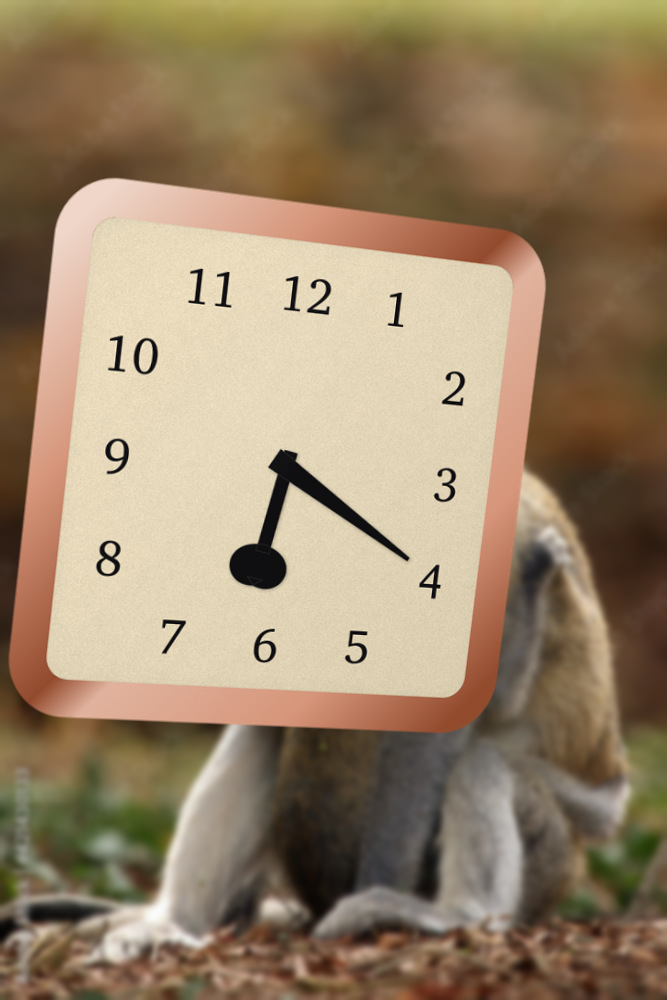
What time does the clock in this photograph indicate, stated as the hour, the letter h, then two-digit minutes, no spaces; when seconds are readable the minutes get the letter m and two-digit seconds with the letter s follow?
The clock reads 6h20
